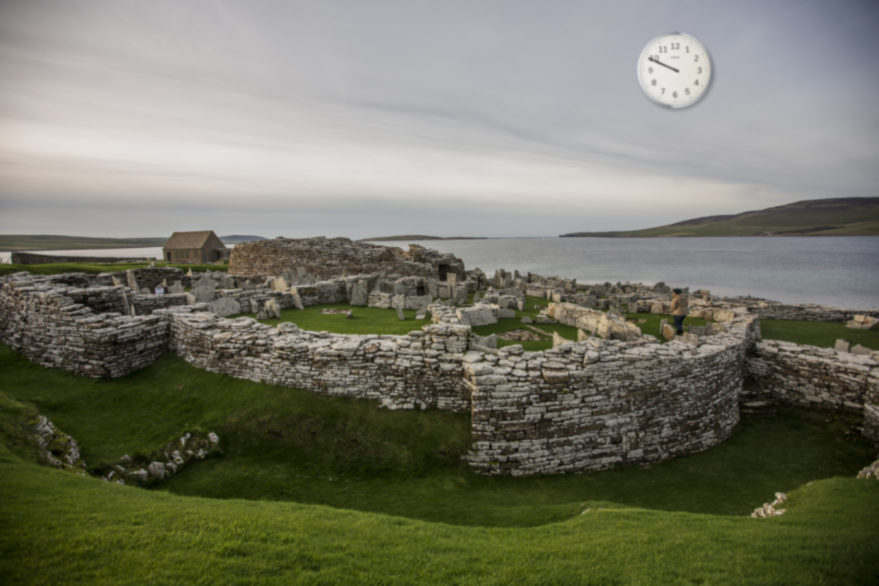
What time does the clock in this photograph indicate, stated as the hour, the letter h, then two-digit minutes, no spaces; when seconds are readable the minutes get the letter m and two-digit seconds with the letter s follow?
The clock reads 9h49
